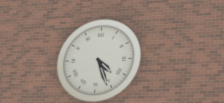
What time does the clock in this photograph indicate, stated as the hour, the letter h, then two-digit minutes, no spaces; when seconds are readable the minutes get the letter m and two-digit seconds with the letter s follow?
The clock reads 4h26
